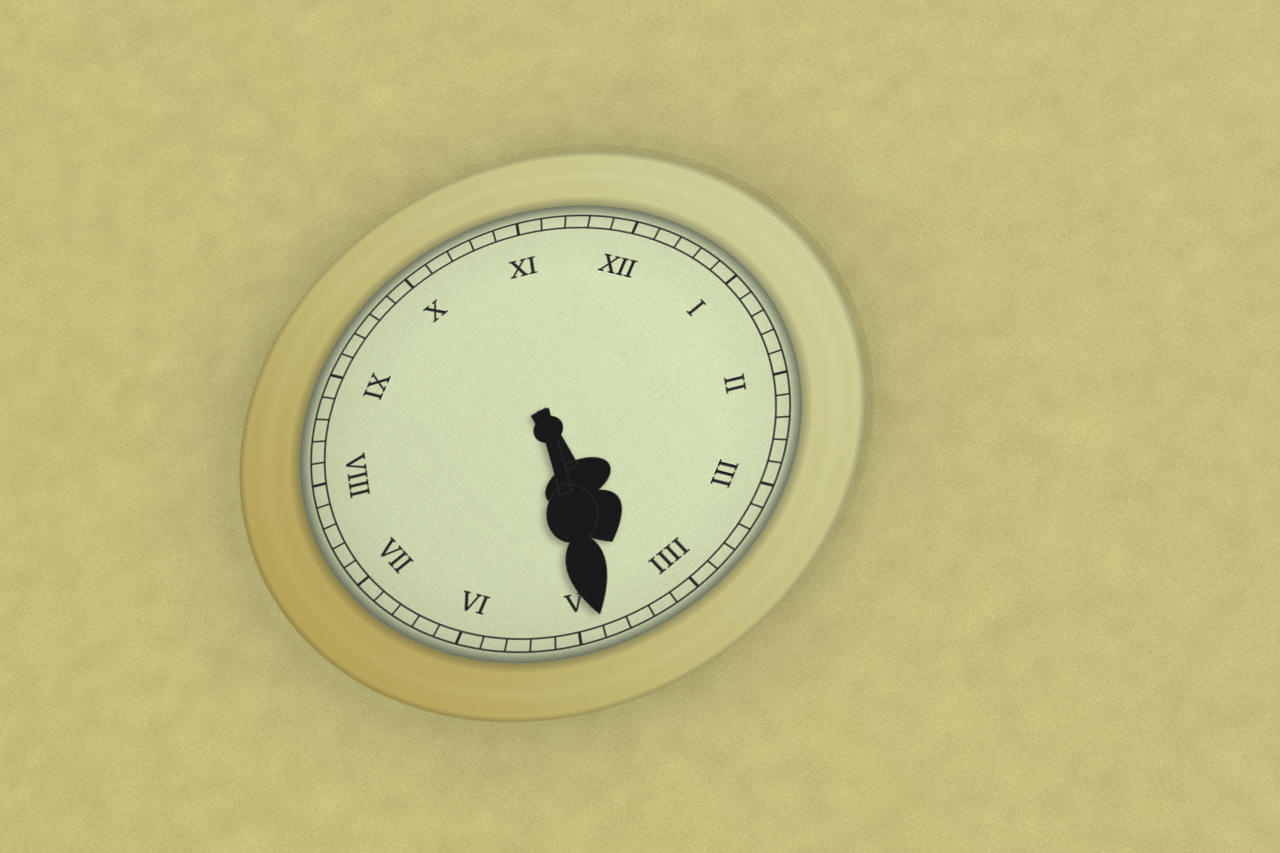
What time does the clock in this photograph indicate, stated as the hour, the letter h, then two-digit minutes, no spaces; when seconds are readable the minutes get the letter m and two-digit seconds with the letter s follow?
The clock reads 4h24
